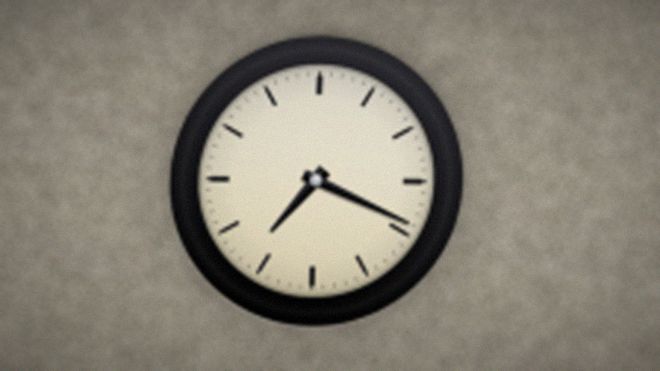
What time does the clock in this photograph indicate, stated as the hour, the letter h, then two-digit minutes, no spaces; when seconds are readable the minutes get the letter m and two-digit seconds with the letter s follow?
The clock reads 7h19
